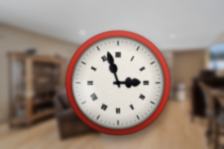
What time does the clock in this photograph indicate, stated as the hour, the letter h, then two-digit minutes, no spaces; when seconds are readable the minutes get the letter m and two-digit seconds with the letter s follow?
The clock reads 2h57
